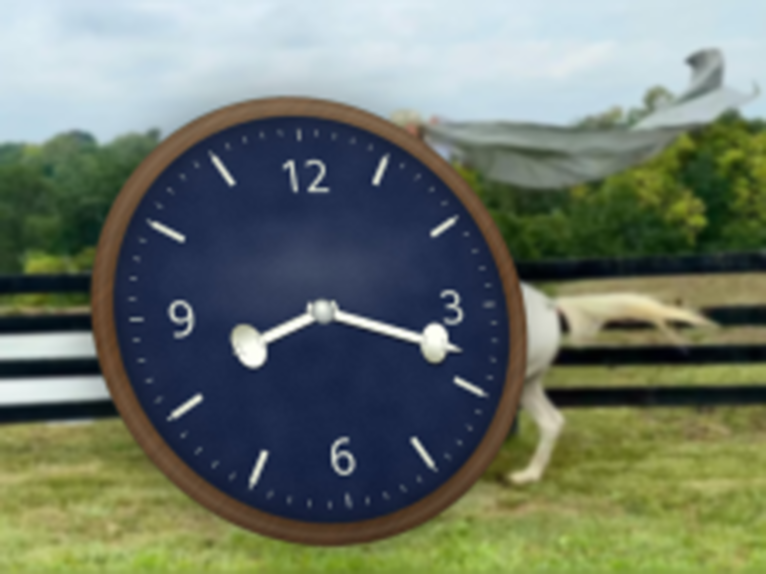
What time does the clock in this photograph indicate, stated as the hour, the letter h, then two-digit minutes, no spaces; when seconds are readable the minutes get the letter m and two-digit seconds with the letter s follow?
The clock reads 8h18
